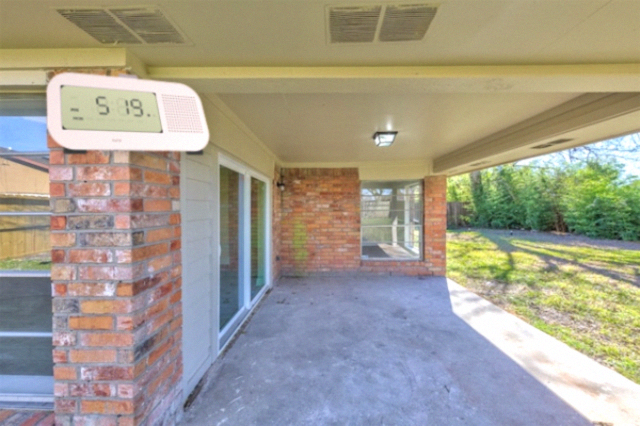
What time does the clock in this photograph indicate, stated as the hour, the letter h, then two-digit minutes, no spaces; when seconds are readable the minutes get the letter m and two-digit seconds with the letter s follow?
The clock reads 5h19
